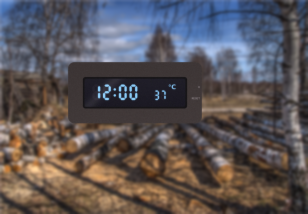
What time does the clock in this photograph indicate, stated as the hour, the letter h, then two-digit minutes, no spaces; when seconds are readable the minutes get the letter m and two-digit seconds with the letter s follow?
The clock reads 12h00
